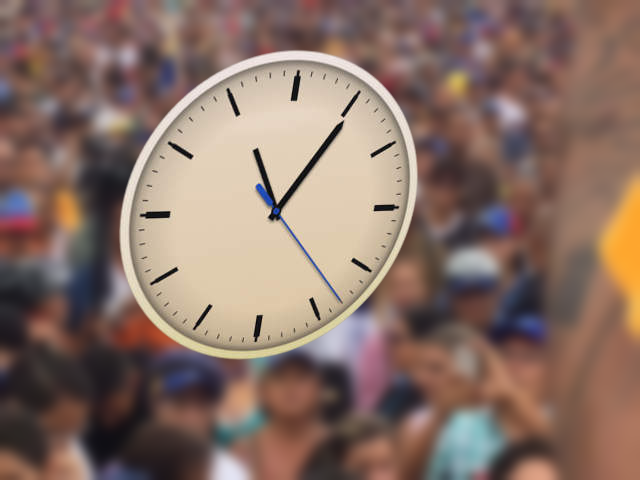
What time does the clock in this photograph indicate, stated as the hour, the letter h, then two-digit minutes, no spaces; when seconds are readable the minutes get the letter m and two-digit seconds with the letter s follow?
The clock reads 11h05m23s
